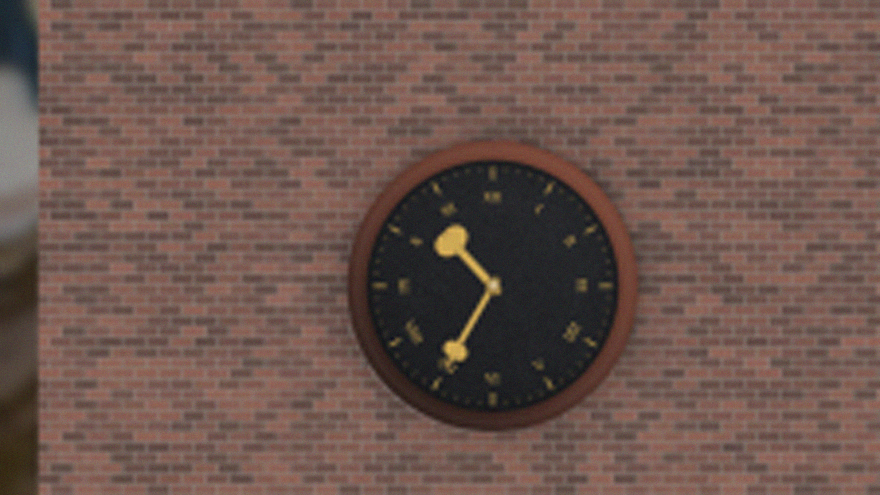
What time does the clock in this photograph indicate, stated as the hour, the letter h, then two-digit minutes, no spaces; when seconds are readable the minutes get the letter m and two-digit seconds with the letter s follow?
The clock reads 10h35
